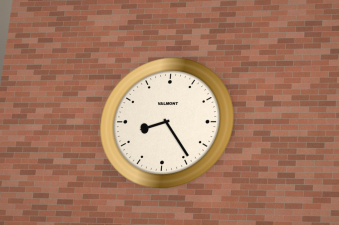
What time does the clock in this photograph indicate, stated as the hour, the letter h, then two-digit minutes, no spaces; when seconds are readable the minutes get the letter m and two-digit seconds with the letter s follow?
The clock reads 8h24
